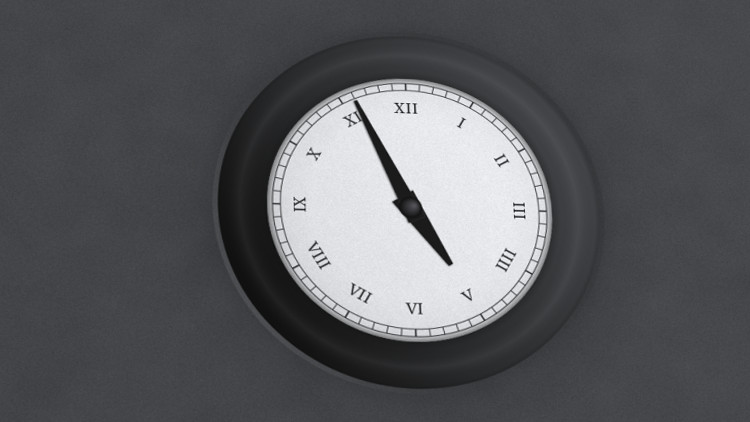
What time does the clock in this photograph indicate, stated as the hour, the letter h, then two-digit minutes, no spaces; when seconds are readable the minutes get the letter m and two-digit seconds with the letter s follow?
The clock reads 4h56
